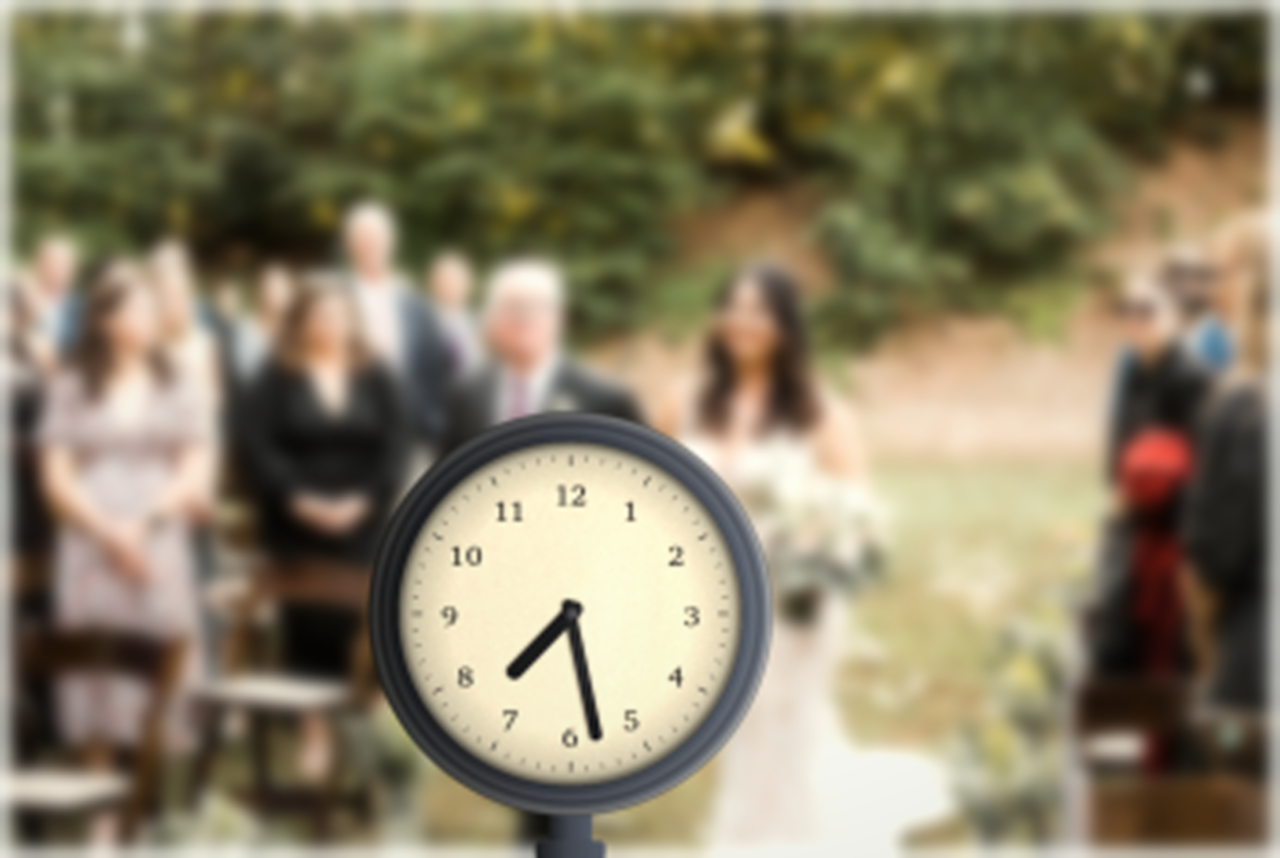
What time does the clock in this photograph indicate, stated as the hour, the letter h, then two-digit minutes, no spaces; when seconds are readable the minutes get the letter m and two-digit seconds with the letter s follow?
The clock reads 7h28
